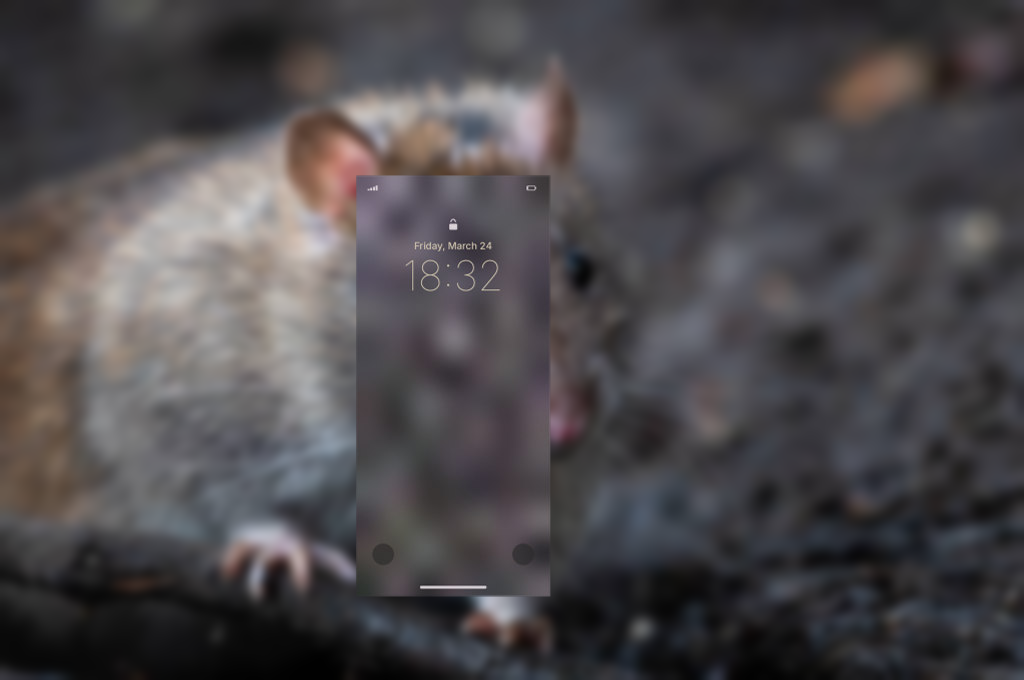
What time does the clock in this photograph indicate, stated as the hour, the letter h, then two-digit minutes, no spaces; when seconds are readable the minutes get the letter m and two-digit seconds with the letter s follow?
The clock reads 18h32
